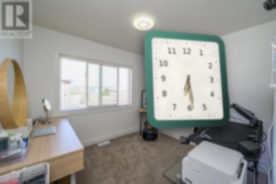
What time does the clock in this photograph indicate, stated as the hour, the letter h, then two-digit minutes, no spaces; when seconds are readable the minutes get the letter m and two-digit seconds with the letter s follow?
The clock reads 6h29
